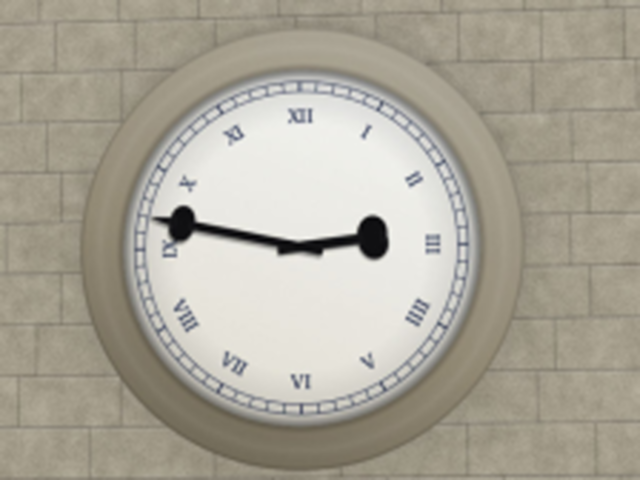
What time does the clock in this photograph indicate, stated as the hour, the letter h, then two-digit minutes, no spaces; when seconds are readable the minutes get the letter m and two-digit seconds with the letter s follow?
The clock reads 2h47
